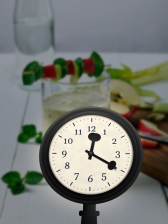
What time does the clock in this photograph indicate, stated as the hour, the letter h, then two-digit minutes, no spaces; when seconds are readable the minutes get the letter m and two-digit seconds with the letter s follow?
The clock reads 12h20
